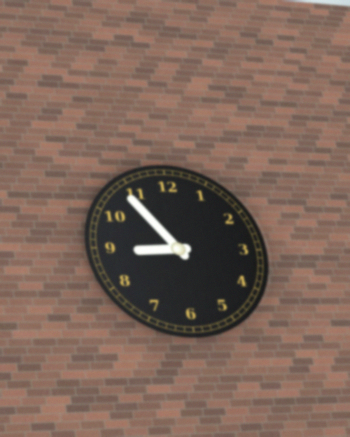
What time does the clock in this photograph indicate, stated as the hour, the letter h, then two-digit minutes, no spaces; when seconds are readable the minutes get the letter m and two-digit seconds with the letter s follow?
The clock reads 8h54
